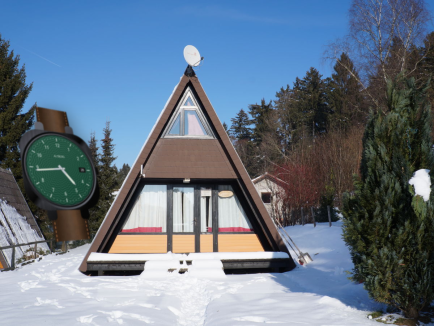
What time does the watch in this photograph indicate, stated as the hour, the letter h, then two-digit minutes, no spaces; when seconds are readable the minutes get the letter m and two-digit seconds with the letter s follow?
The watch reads 4h44
